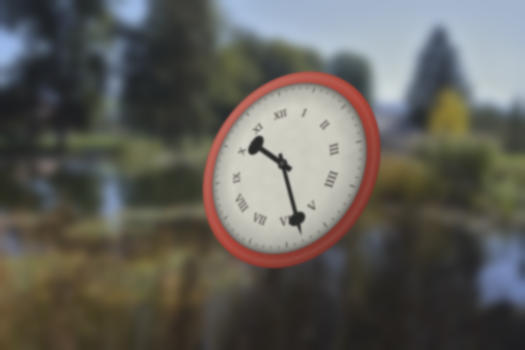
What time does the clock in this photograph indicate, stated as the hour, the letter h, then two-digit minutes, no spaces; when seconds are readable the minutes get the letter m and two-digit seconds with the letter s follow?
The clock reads 10h28
